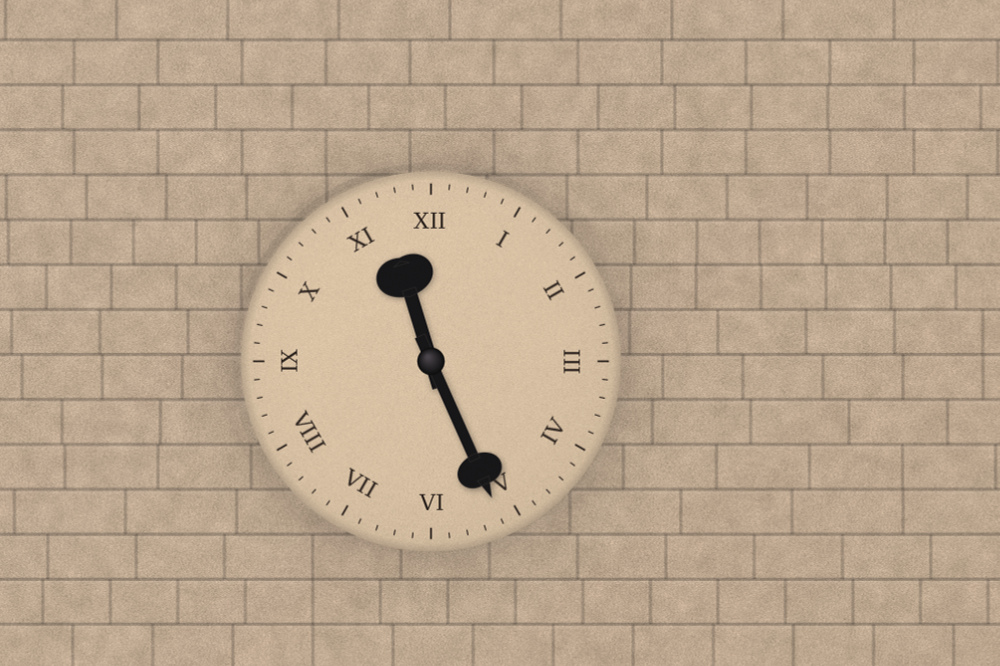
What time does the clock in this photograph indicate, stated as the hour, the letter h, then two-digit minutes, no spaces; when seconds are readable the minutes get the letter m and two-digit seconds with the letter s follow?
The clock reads 11h26
